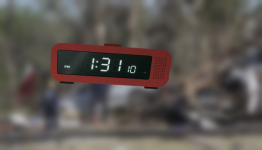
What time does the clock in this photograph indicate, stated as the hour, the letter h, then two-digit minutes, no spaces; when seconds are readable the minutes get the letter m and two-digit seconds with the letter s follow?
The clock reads 1h31m10s
